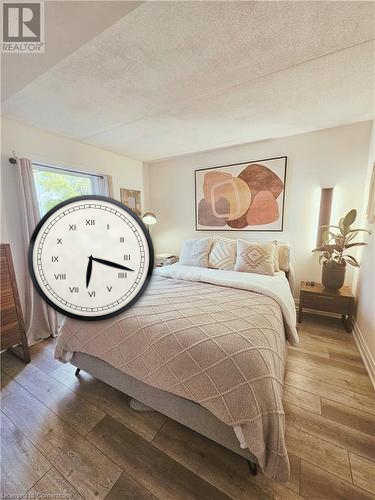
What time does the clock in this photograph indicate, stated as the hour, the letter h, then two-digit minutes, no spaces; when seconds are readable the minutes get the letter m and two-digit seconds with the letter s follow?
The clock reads 6h18
